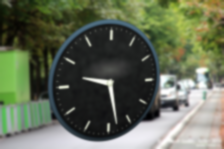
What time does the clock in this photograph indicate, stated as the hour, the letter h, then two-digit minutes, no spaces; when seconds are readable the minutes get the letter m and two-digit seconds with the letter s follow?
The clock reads 9h28
